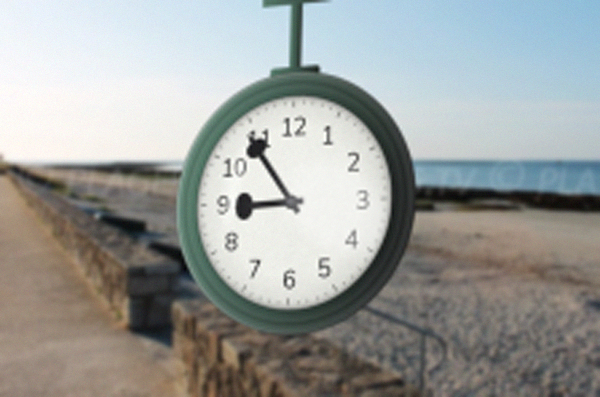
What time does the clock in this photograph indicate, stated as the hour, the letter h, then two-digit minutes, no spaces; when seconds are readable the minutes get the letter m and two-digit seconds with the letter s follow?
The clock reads 8h54
